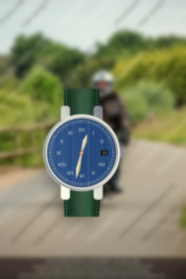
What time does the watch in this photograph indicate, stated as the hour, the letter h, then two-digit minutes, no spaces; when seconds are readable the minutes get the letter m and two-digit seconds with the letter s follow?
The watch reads 12h32
